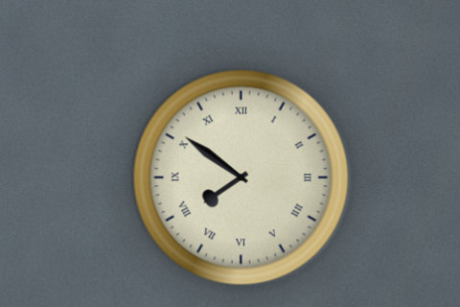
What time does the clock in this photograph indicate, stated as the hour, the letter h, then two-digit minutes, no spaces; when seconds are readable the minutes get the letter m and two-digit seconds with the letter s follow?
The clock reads 7h51
